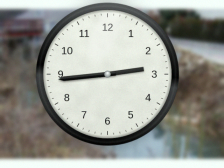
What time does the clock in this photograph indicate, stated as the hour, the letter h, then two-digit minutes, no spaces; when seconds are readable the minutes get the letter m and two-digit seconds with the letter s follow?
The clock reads 2h44
